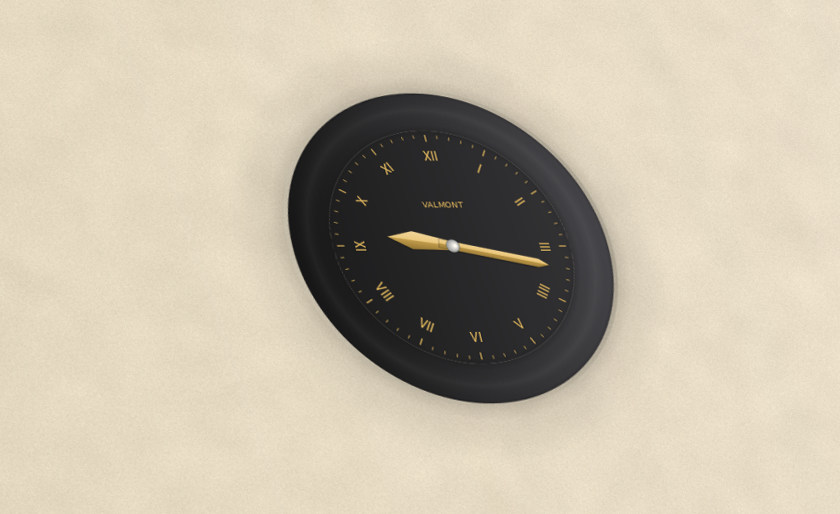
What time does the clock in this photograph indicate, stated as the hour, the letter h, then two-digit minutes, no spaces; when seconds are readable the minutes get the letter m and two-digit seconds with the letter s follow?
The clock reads 9h17
